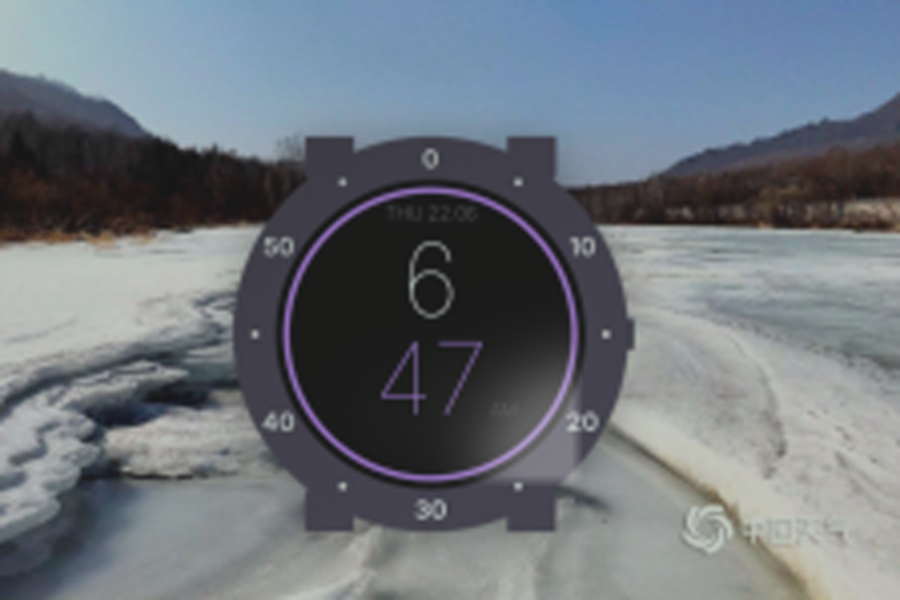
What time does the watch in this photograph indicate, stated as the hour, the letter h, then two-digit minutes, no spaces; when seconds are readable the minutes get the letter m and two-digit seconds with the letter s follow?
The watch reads 6h47
